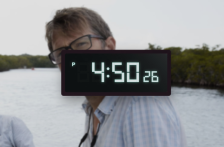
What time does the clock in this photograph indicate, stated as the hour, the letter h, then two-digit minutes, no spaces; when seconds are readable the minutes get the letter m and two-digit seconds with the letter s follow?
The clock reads 4h50m26s
